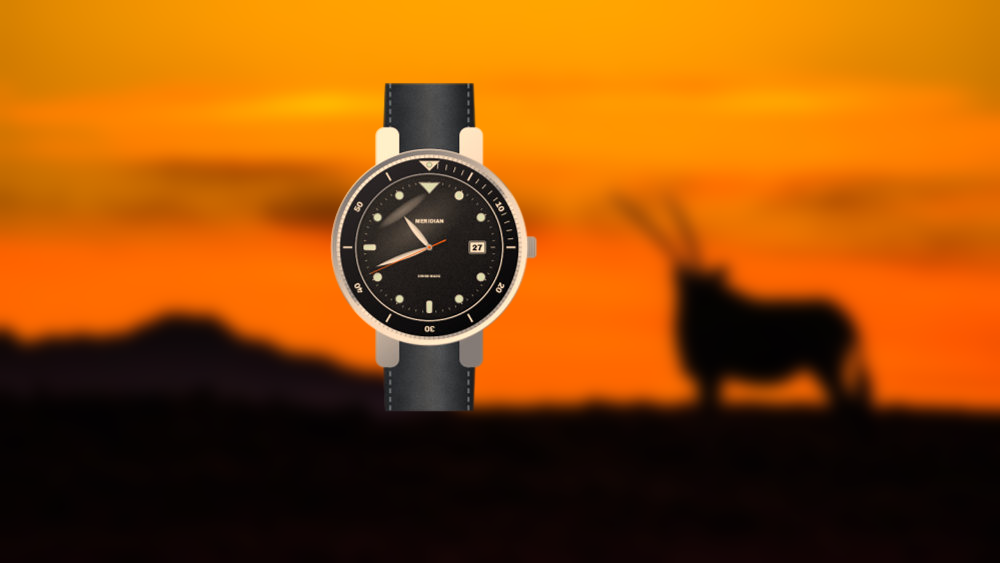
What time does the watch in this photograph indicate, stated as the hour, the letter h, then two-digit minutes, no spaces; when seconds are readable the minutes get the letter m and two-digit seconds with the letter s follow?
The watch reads 10h41m41s
